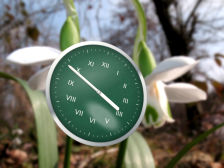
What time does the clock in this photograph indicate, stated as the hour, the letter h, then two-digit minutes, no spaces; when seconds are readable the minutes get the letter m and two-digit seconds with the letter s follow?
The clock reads 3h49
